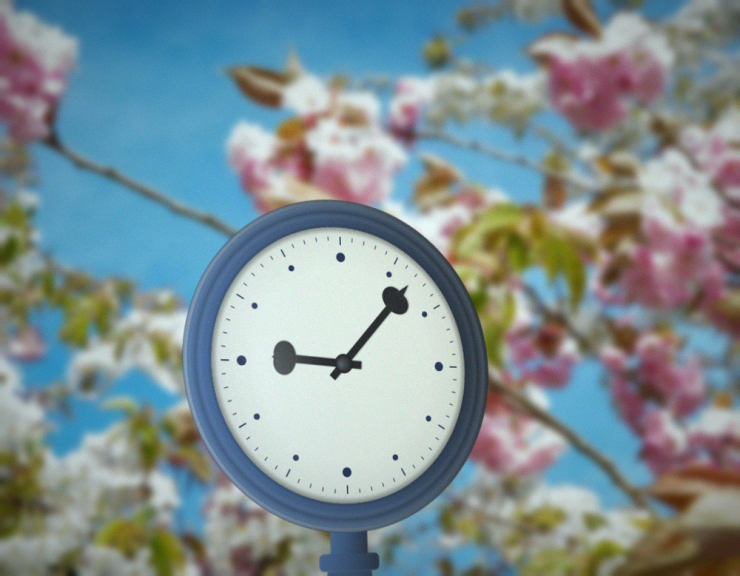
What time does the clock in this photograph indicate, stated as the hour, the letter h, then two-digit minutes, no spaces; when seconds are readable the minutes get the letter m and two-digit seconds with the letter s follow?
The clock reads 9h07
